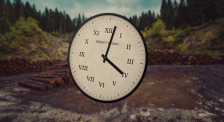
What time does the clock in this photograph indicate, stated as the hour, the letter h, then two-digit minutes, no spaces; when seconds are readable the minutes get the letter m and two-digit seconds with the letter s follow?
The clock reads 4h02
